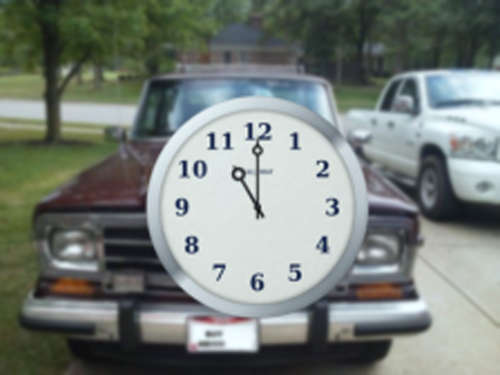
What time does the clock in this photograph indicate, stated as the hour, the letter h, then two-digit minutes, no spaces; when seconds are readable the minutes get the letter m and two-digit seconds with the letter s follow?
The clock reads 11h00
